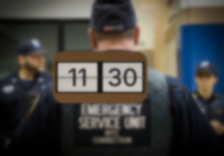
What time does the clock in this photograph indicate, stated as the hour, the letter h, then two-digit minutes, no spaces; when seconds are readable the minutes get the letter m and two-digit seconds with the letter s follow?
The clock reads 11h30
